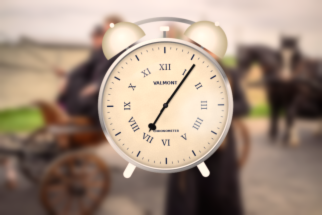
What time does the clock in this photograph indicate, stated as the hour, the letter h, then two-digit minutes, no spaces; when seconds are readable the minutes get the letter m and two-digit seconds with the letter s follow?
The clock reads 7h06
